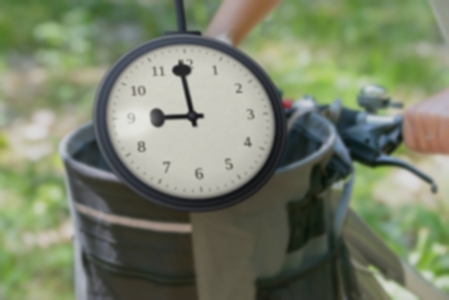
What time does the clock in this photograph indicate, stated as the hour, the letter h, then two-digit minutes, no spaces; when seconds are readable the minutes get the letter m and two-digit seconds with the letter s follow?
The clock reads 8h59
